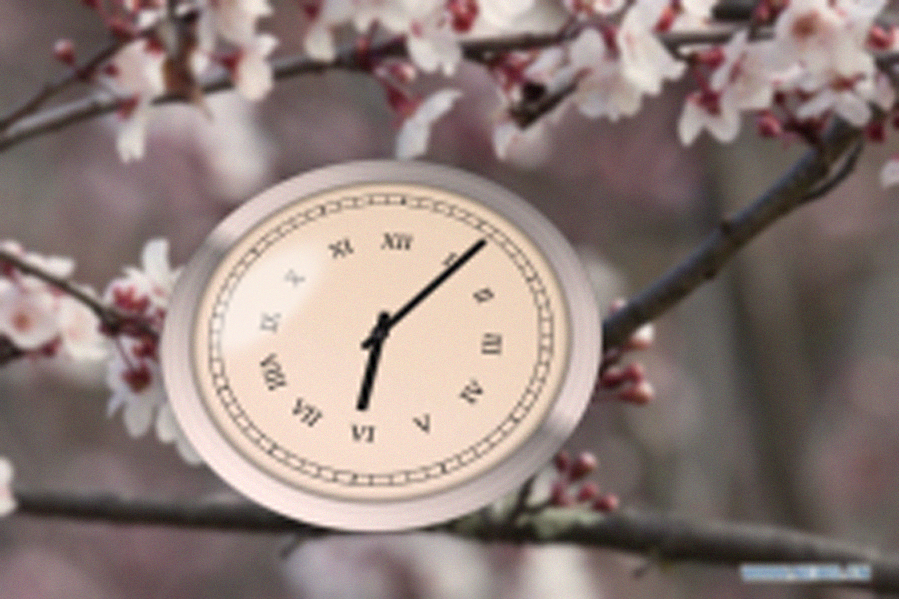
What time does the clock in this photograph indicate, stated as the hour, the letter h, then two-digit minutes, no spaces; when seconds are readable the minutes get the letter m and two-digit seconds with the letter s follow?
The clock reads 6h06
